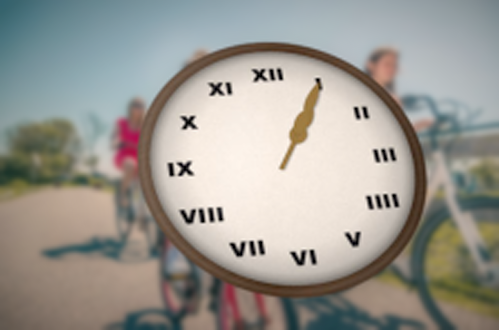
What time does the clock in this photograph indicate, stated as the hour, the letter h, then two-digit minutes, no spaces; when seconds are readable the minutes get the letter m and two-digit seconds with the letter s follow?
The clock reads 1h05
